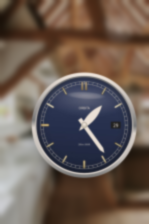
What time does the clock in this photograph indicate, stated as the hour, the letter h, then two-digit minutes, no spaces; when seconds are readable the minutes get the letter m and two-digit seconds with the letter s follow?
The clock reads 1h24
